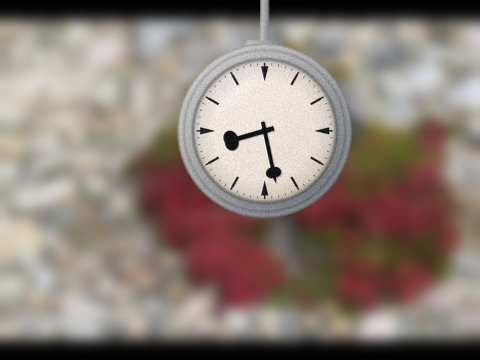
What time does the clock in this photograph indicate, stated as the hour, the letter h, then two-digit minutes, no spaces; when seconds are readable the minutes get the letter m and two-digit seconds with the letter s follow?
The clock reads 8h28
